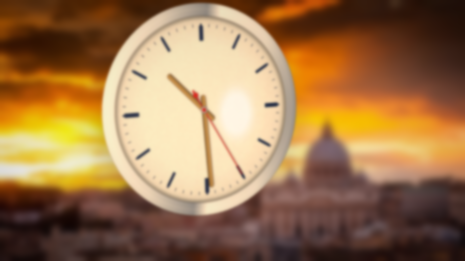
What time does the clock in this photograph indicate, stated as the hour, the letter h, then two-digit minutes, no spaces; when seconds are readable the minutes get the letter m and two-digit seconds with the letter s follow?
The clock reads 10h29m25s
